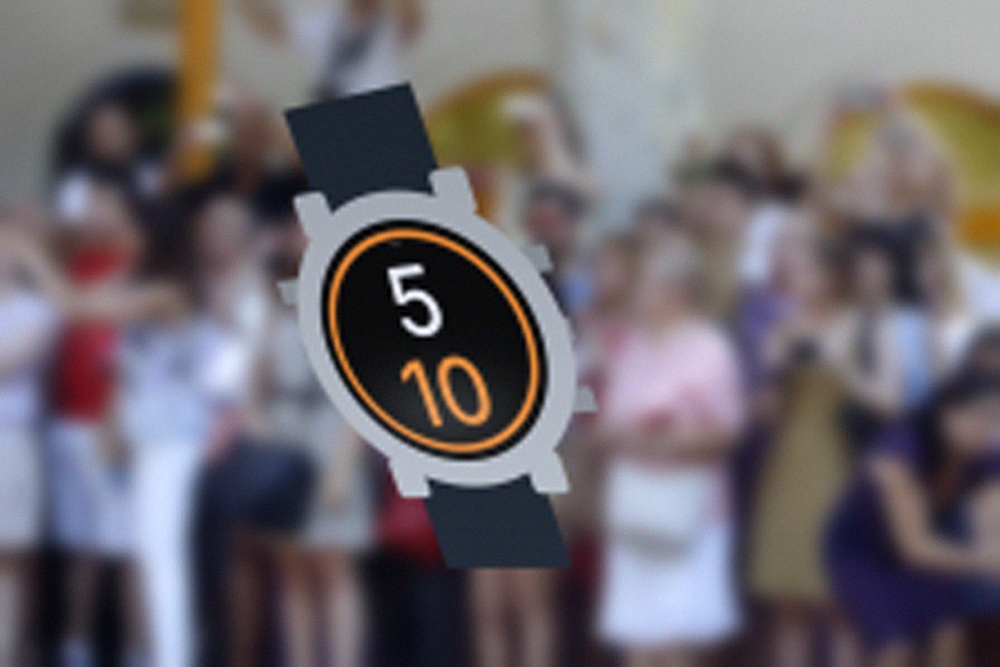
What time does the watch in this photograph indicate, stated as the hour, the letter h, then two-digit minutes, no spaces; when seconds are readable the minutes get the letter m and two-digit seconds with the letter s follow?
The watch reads 5h10
